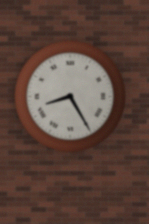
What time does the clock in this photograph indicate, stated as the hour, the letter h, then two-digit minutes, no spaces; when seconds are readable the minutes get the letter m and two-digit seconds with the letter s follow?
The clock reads 8h25
